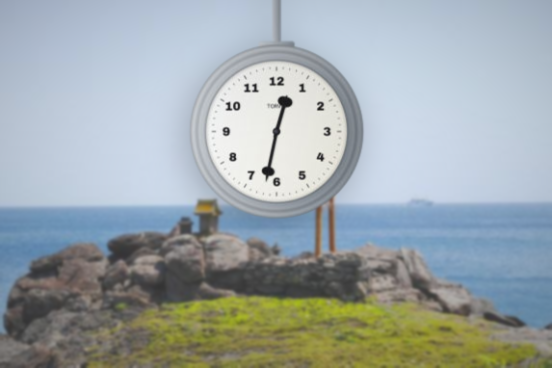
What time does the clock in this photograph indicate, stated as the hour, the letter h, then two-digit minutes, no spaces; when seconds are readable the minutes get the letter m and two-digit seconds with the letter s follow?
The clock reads 12h32
